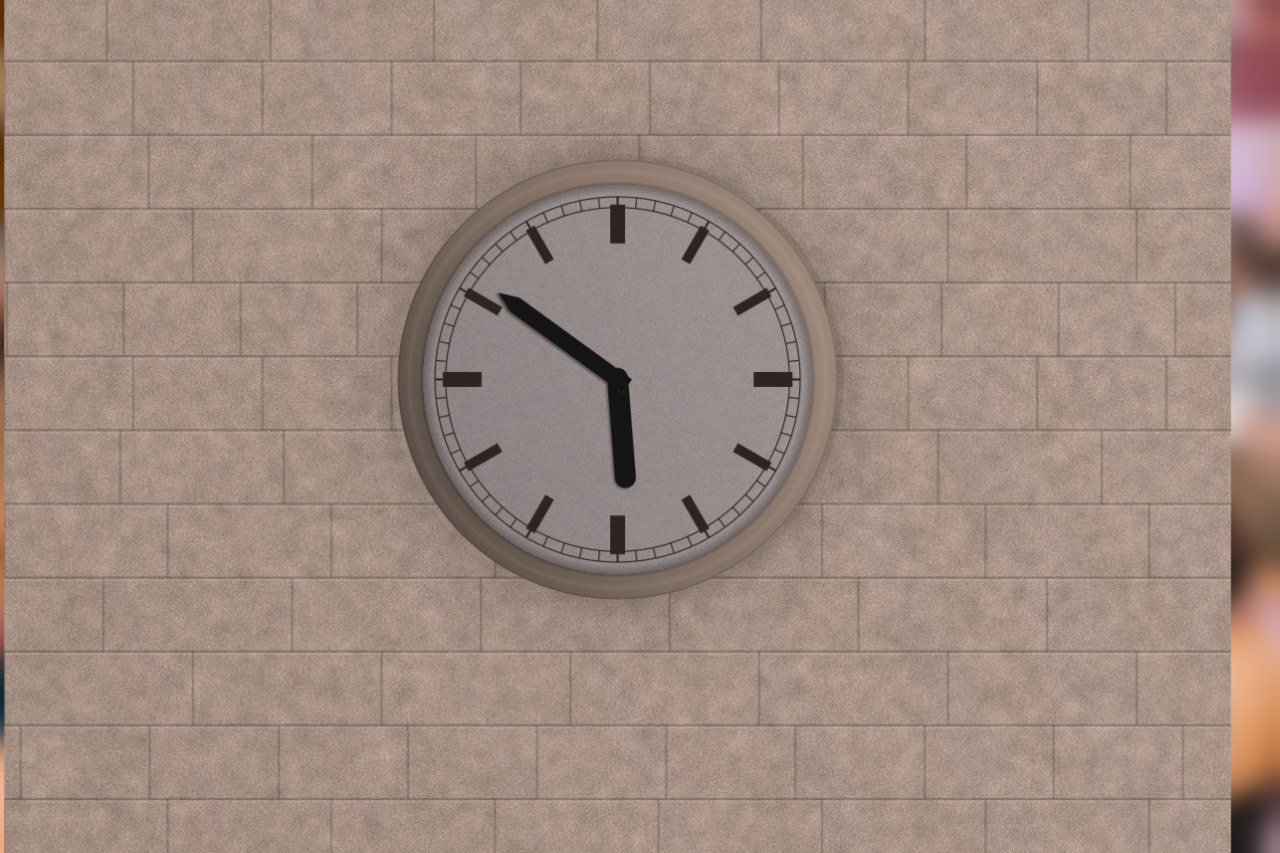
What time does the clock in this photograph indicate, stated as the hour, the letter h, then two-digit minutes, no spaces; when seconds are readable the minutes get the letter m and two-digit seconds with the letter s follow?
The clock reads 5h51
